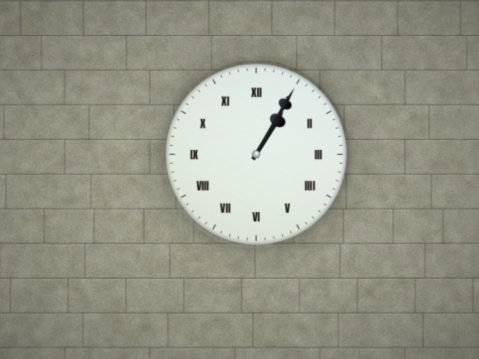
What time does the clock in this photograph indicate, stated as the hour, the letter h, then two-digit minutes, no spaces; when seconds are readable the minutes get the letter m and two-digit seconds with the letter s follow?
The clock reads 1h05
